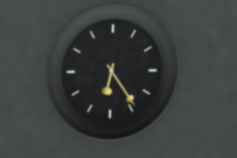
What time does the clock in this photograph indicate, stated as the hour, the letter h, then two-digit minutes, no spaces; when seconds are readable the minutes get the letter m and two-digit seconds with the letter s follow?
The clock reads 6h24
